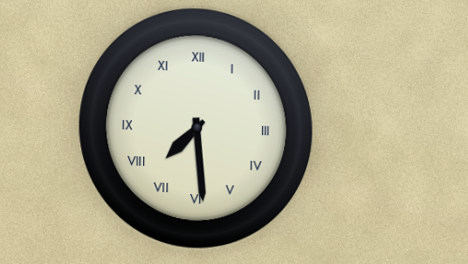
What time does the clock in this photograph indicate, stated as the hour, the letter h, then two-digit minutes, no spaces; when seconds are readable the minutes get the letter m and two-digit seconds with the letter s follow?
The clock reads 7h29
